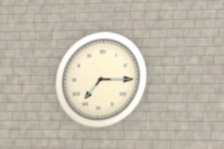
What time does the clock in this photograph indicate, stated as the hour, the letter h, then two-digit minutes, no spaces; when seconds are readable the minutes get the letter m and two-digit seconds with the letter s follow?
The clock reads 7h15
